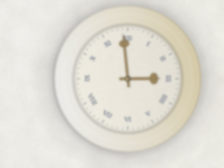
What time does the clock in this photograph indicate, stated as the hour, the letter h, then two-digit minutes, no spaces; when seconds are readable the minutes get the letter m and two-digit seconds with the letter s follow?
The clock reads 2h59
